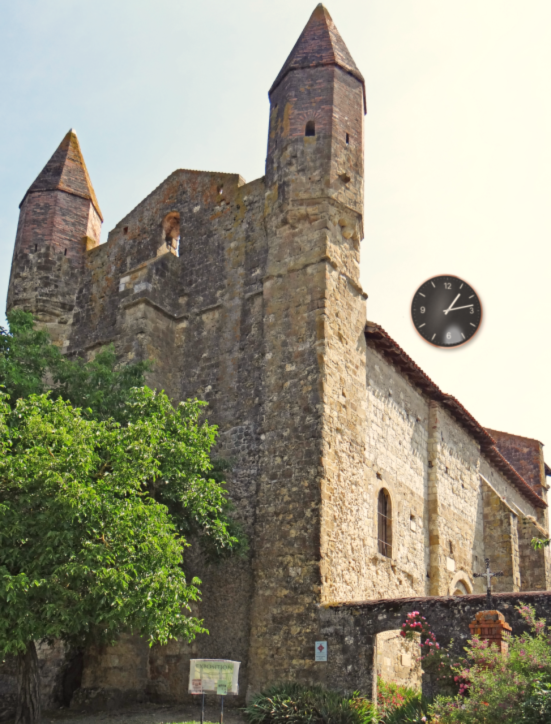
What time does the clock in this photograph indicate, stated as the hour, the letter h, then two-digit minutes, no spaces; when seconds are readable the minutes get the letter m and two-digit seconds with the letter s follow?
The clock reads 1h13
